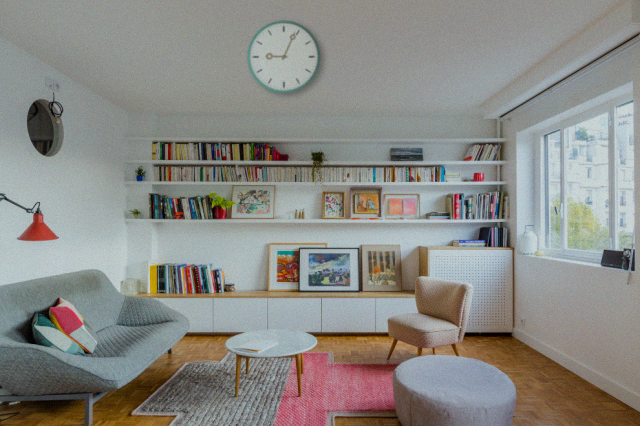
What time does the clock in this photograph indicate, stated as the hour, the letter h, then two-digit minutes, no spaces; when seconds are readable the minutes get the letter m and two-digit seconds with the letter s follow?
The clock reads 9h04
